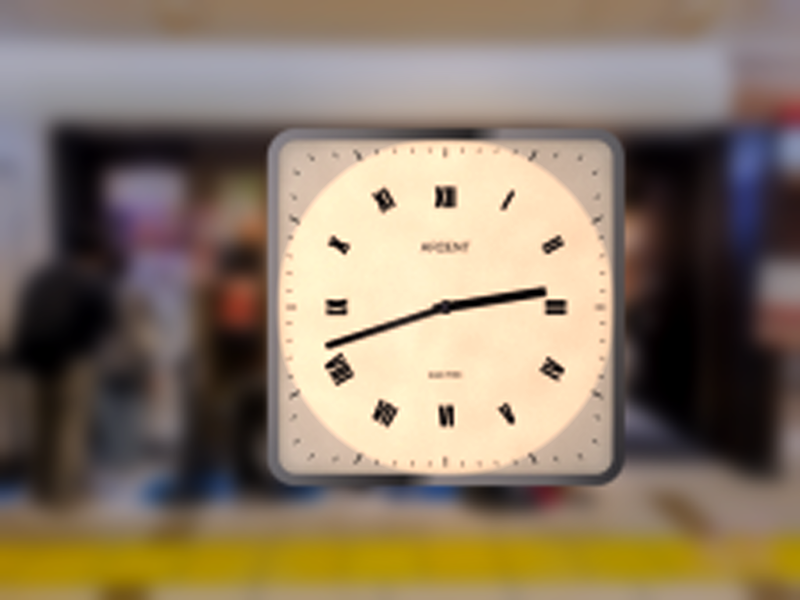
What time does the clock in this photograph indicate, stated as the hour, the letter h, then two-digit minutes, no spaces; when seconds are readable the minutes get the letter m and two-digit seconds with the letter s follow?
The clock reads 2h42
